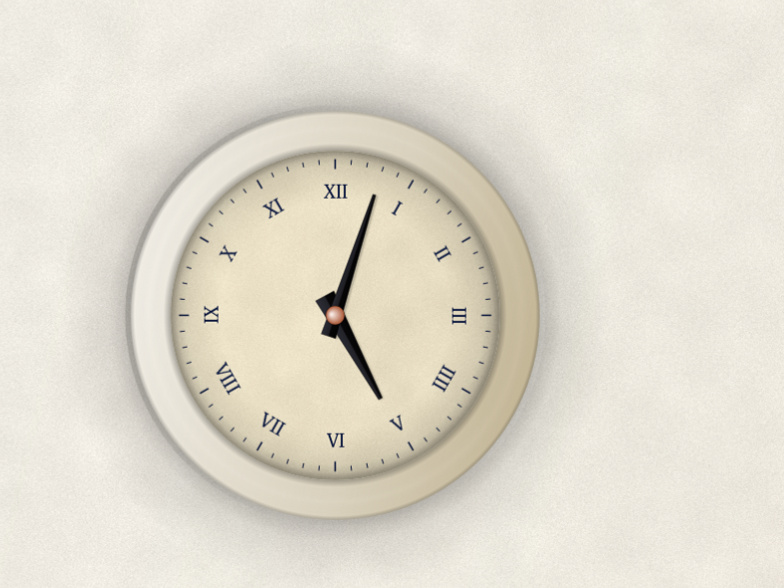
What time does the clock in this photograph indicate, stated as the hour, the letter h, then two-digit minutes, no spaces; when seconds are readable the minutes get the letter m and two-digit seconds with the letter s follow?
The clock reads 5h03
